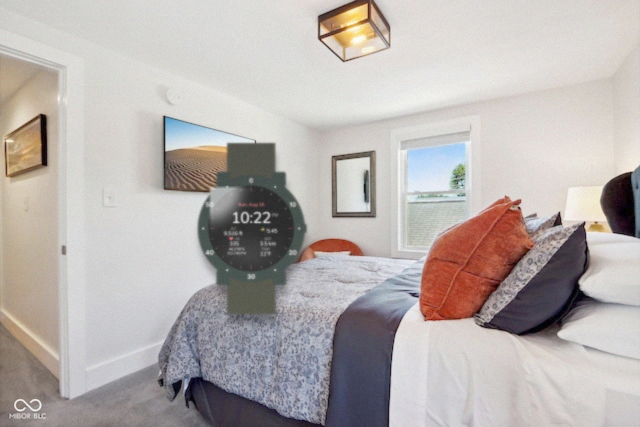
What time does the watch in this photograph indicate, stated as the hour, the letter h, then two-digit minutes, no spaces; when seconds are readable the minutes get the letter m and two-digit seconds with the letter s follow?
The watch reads 10h22
